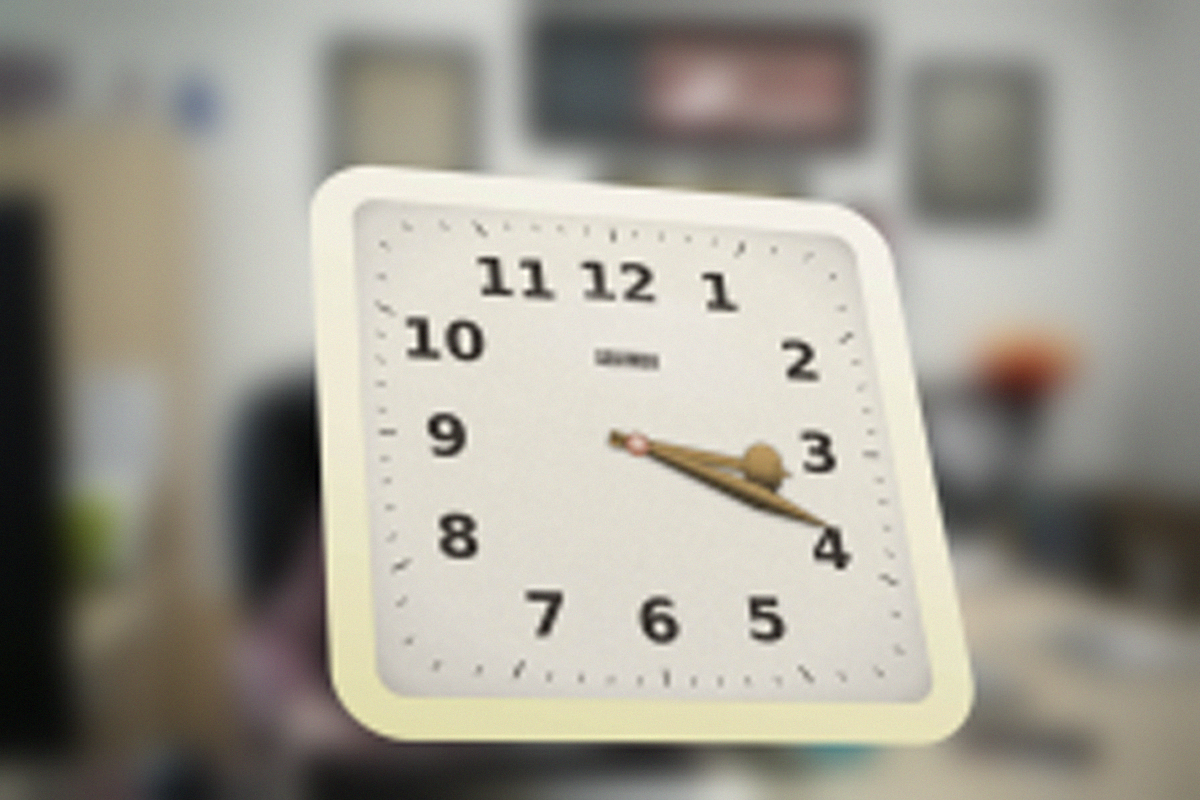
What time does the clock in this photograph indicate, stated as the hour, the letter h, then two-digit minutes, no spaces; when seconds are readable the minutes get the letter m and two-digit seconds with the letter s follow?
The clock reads 3h19
